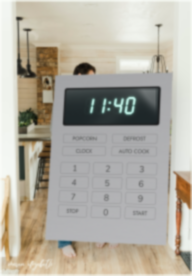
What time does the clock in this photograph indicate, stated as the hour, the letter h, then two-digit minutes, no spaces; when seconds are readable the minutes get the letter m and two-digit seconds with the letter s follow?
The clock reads 11h40
